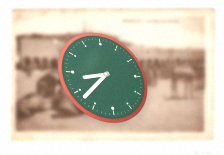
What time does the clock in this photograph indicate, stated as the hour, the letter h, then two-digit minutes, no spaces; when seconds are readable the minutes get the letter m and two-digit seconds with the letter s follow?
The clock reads 8h38
